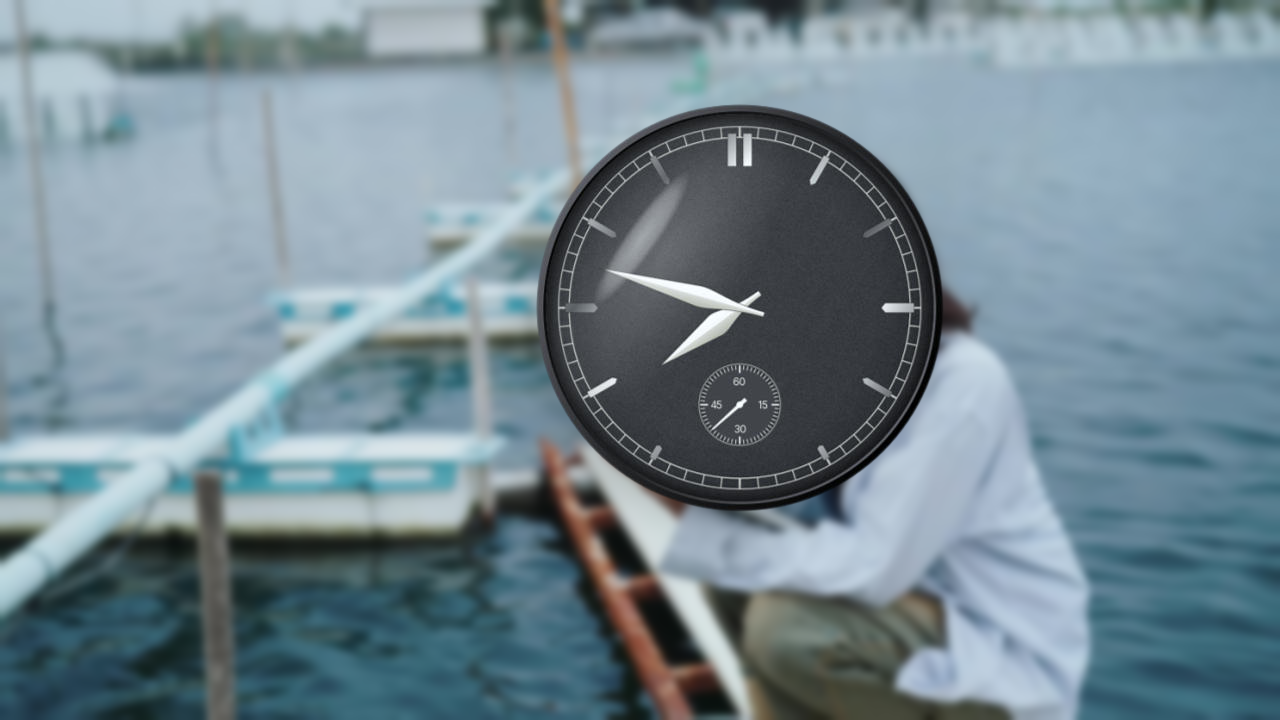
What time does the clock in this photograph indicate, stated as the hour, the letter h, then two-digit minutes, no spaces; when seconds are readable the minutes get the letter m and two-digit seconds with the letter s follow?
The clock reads 7h47m38s
